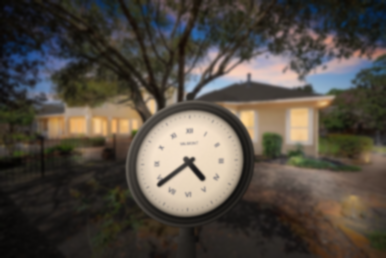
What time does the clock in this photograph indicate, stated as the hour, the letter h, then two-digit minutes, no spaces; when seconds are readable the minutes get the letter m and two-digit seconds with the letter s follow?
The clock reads 4h39
